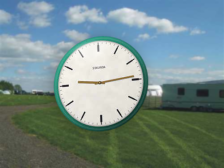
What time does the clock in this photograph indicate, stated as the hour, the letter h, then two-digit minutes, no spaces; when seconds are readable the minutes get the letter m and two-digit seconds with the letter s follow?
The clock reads 9h14
